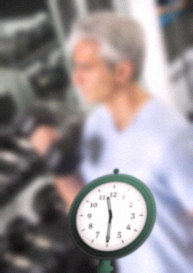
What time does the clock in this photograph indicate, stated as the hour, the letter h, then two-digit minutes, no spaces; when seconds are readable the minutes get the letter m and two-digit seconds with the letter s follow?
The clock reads 11h30
